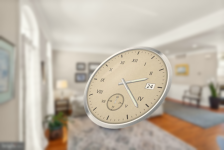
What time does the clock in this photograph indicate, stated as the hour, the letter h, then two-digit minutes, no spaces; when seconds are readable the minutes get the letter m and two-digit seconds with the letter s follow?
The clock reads 2h22
